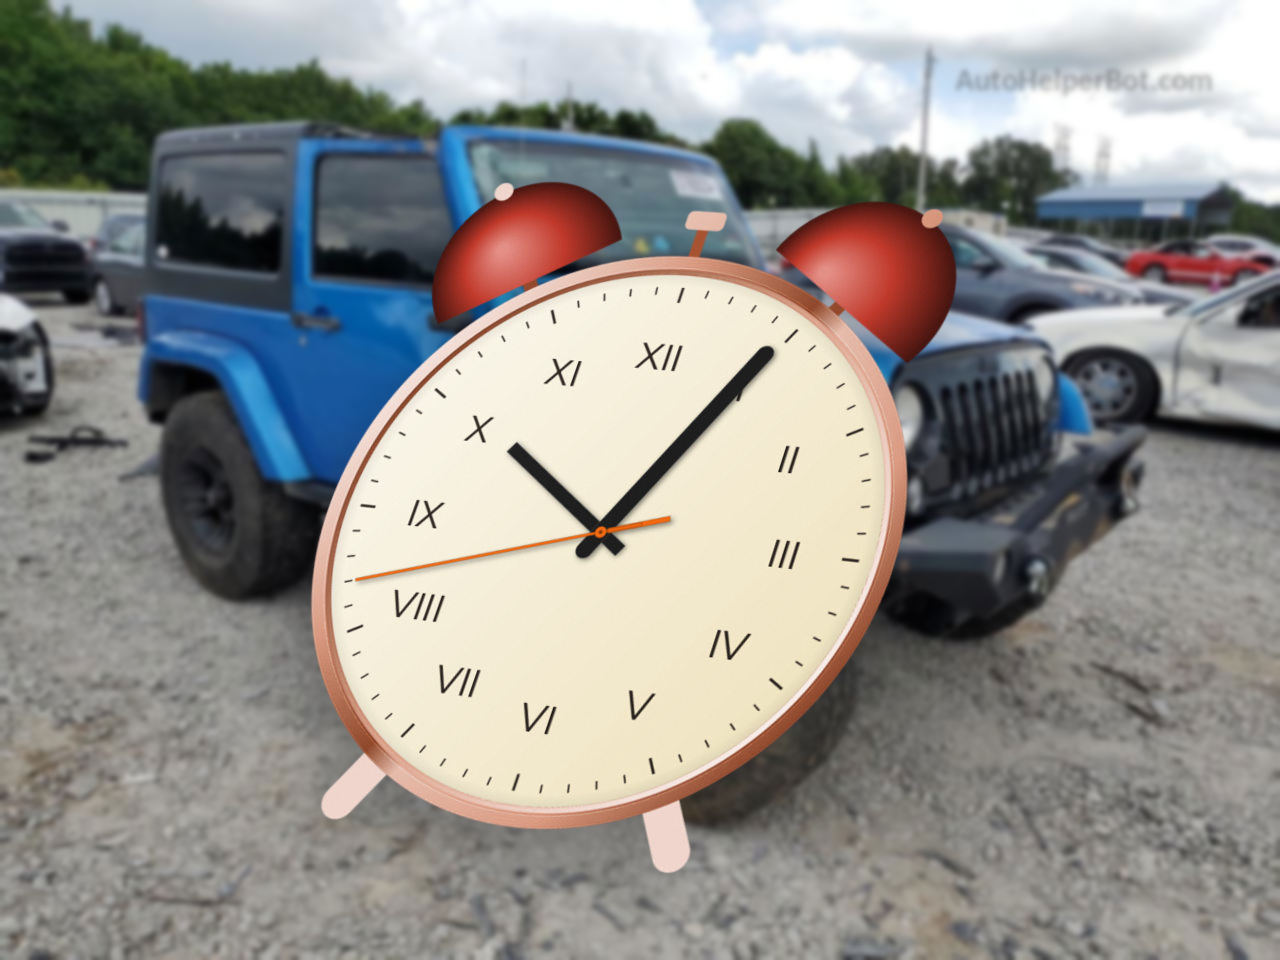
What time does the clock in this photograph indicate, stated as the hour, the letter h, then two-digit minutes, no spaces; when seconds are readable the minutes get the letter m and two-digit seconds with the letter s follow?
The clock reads 10h04m42s
